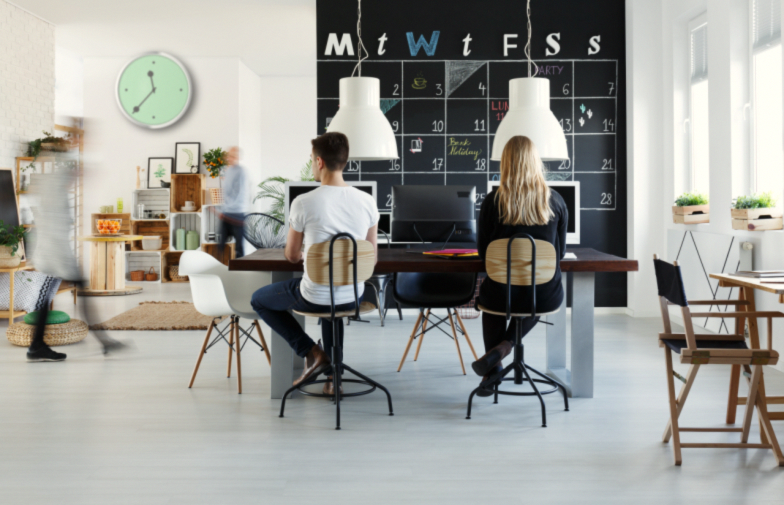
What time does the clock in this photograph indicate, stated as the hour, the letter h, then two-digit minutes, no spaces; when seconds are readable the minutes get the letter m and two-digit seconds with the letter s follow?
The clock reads 11h37
